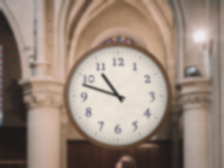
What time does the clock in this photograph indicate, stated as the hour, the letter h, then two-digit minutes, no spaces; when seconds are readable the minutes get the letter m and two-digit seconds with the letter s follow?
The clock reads 10h48
